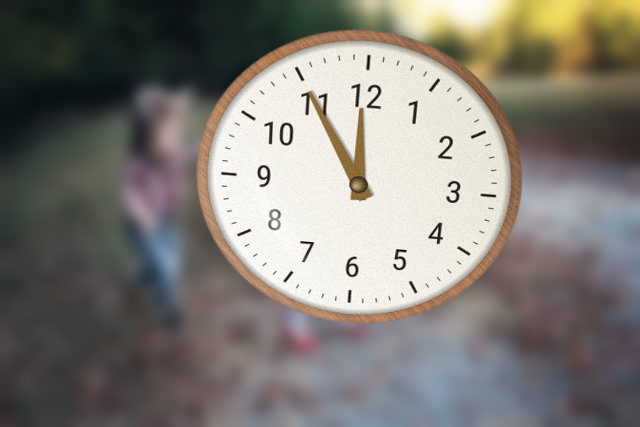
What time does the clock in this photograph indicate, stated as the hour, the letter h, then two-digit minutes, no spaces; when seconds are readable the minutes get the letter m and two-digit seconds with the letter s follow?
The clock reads 11h55
